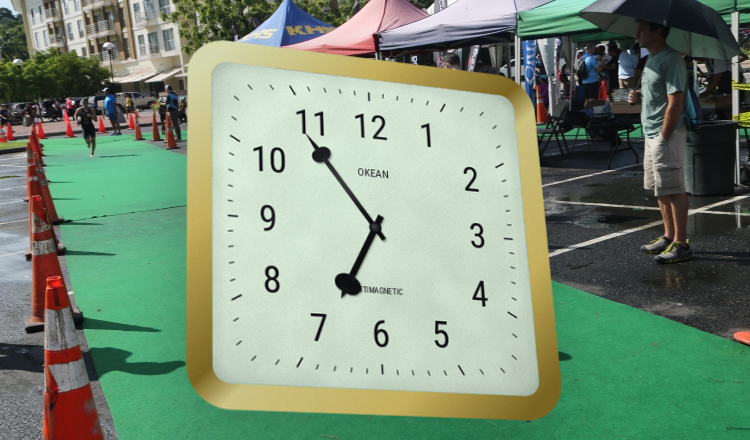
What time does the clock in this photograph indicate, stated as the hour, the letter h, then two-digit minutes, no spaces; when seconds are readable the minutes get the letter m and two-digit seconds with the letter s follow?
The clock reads 6h54
